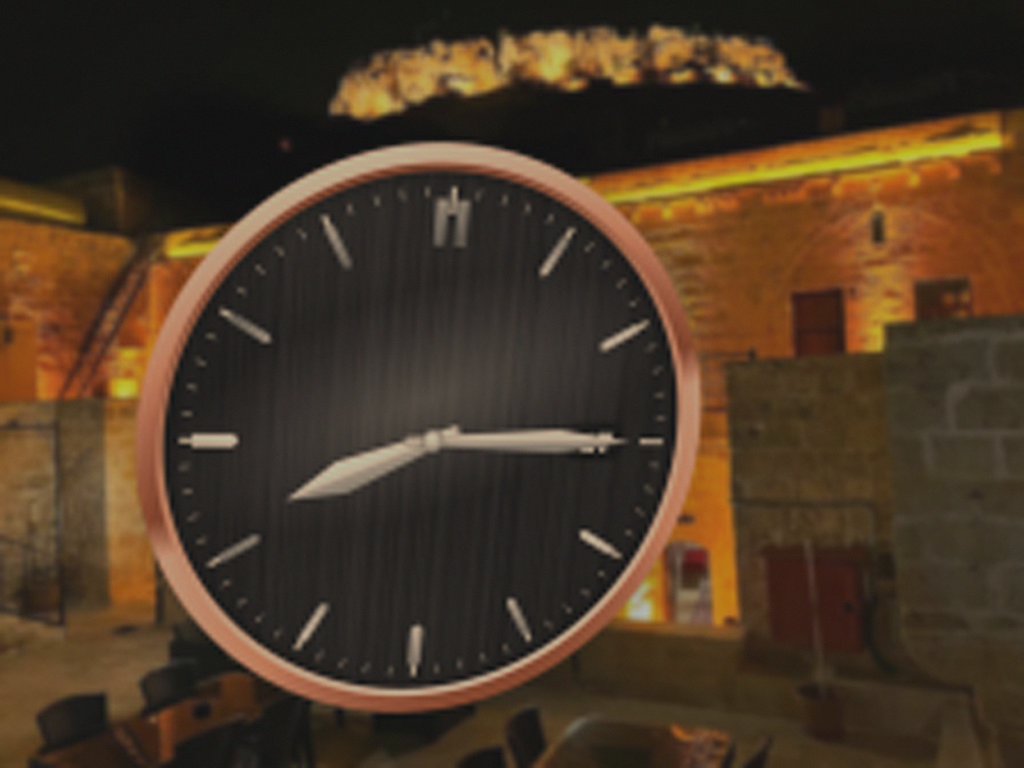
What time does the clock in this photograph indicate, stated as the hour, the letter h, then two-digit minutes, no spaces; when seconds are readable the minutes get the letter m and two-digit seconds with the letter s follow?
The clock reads 8h15
